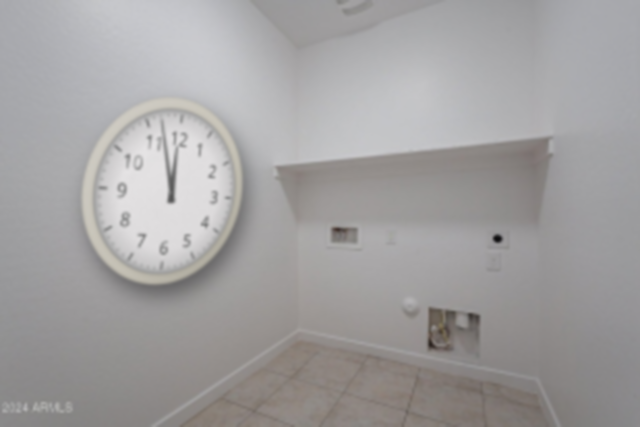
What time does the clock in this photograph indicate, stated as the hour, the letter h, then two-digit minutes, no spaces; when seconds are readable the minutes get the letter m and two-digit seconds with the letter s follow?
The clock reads 11h57
